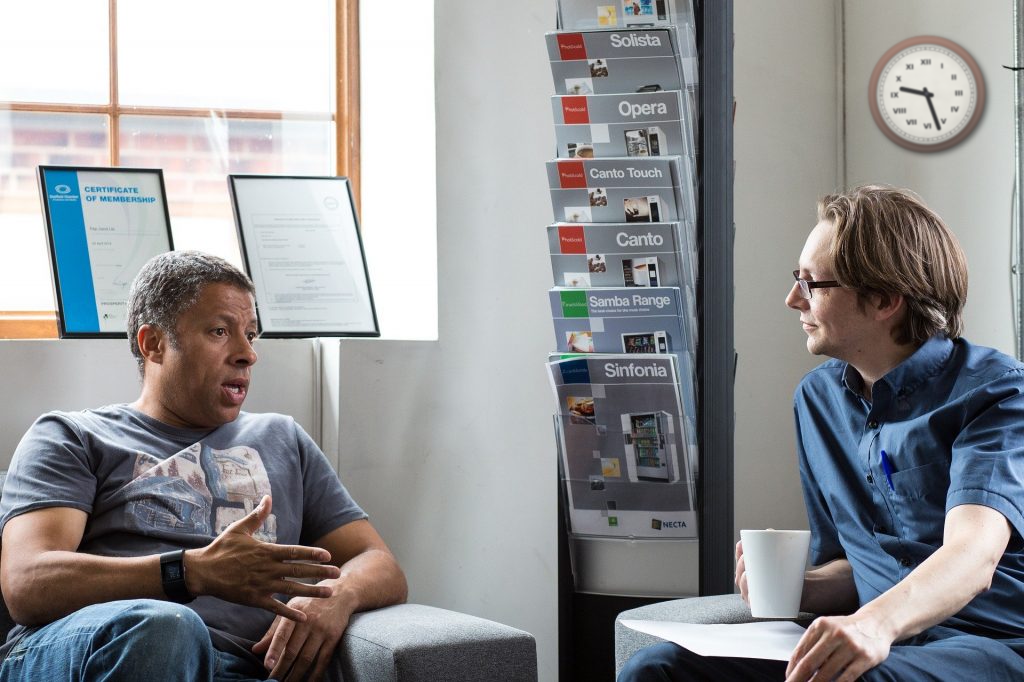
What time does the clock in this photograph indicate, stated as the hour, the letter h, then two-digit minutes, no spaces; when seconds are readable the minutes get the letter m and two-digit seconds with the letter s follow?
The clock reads 9h27
